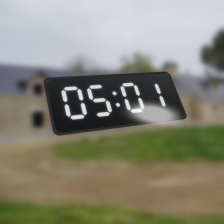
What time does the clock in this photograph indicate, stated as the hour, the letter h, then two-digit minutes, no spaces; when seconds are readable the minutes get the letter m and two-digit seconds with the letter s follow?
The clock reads 5h01
